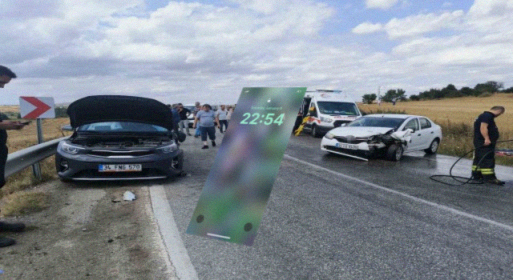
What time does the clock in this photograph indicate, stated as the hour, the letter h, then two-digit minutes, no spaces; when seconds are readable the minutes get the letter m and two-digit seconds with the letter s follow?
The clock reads 22h54
